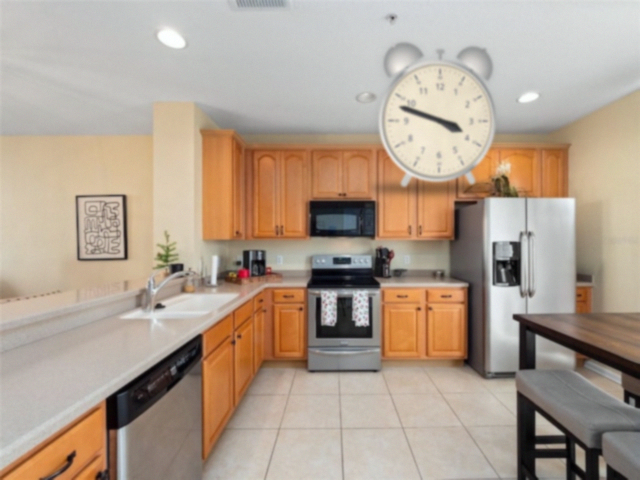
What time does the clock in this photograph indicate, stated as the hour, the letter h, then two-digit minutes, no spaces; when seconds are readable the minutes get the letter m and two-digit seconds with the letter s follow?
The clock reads 3h48
